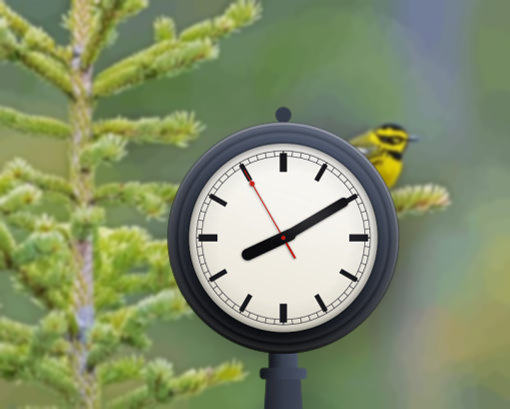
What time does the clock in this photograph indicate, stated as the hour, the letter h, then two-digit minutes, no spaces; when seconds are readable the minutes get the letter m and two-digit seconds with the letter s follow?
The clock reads 8h09m55s
